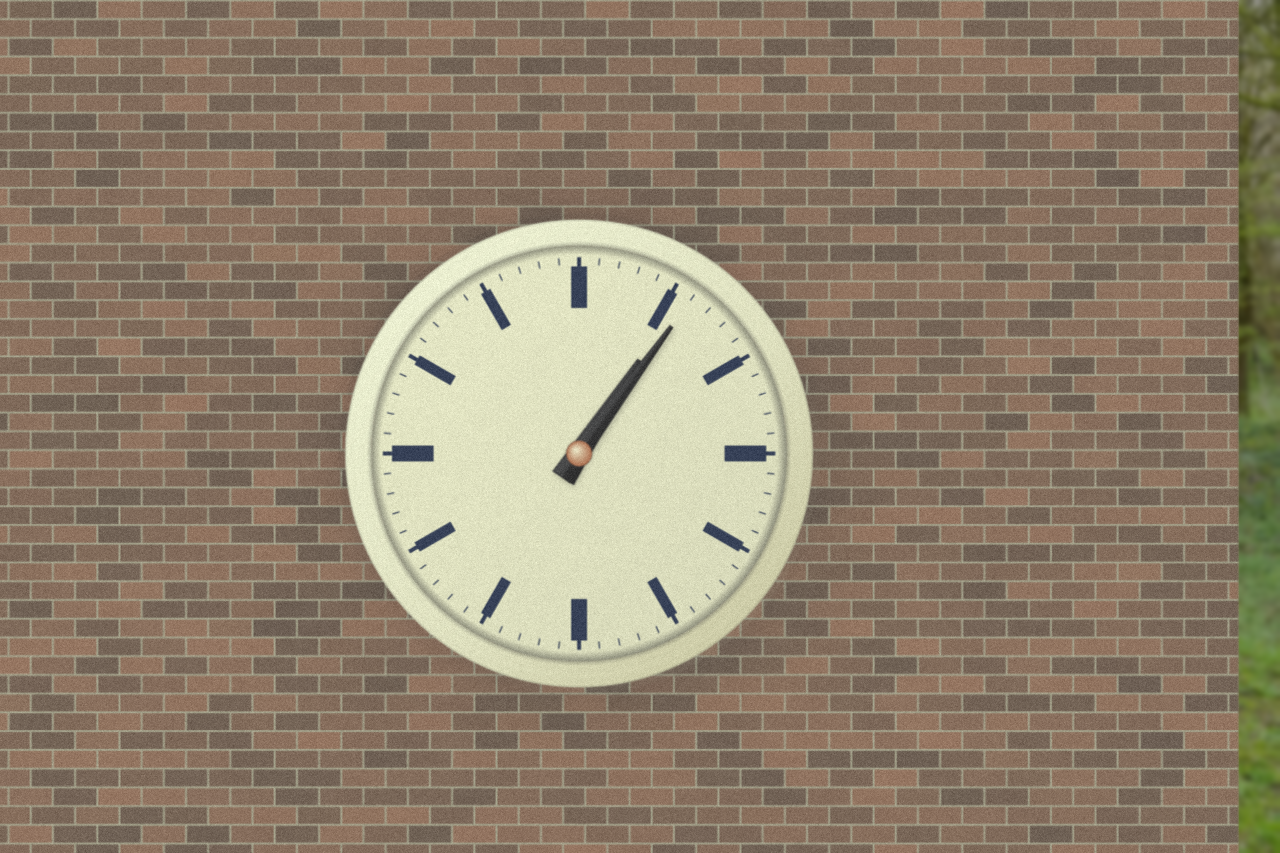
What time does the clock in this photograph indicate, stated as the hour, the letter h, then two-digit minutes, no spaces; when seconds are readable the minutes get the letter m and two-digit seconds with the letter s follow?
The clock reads 1h06
